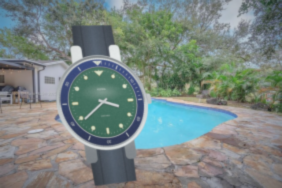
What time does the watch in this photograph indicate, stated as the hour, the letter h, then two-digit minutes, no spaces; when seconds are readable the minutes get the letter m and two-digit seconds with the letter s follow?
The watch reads 3h39
